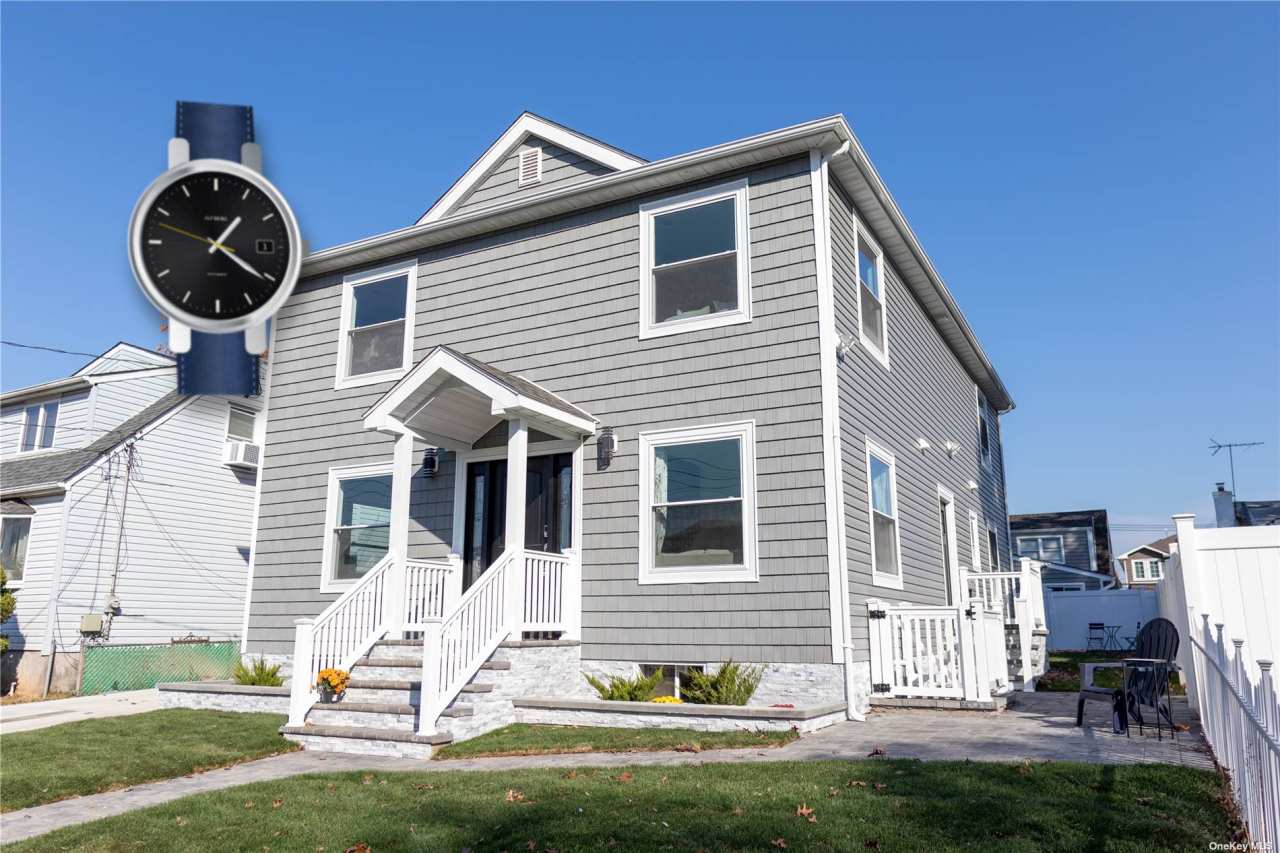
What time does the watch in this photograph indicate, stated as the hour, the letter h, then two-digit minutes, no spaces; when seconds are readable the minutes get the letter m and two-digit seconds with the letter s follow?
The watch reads 1h20m48s
